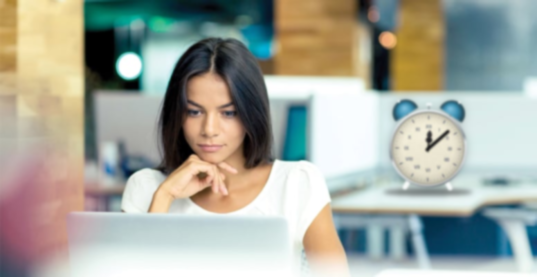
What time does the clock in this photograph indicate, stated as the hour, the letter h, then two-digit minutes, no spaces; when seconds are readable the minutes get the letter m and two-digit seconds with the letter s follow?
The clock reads 12h08
